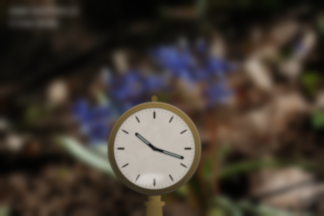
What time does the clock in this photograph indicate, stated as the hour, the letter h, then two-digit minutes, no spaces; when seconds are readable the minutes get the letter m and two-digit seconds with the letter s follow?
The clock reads 10h18
